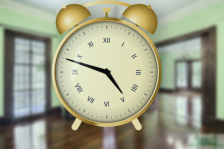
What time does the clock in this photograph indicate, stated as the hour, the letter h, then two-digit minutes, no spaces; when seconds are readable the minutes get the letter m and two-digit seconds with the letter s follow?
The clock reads 4h48
